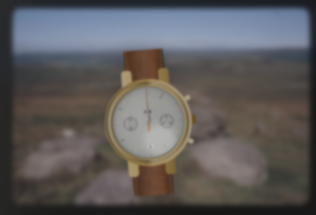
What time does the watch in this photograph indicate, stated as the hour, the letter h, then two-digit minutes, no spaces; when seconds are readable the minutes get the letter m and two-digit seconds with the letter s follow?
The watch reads 12h00
